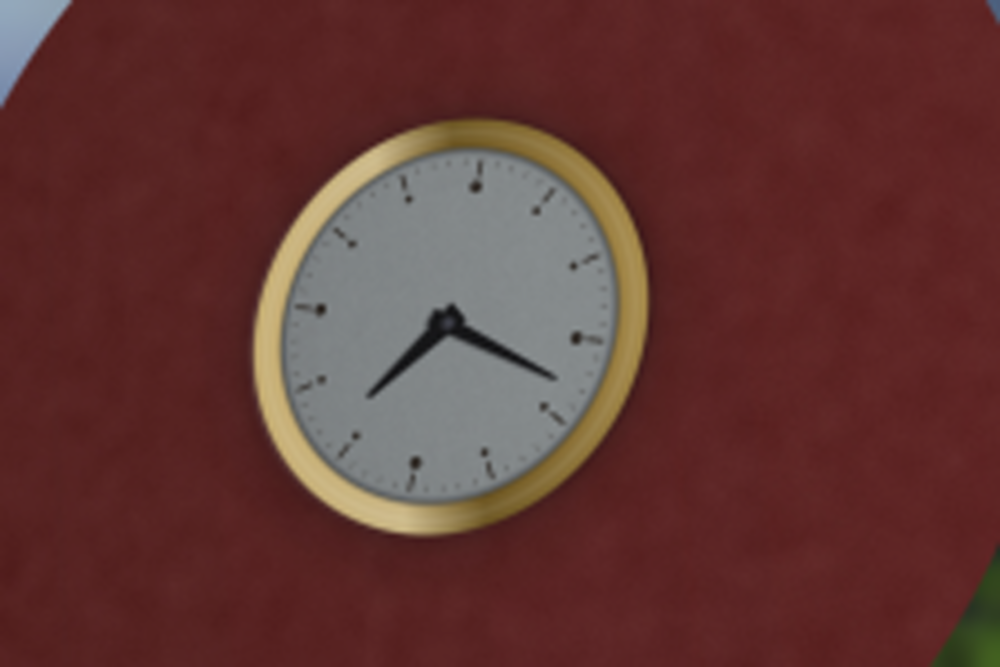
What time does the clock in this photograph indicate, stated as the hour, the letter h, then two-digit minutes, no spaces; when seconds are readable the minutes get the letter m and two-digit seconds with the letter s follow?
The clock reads 7h18
